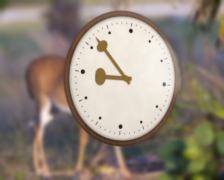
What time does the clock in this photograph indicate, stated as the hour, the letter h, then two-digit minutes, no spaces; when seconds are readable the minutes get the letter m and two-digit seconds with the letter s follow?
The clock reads 8h52
